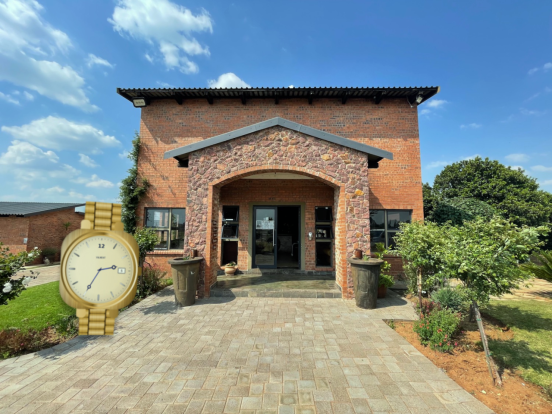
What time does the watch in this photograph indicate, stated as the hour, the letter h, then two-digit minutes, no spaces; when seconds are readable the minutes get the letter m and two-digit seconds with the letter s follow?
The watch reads 2h35
